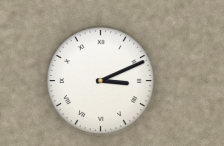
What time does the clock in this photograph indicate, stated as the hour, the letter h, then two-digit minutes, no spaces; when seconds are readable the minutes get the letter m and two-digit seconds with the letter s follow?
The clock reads 3h11
